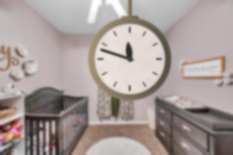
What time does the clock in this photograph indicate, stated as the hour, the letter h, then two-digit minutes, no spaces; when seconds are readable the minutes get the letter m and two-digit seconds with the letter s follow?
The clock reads 11h48
